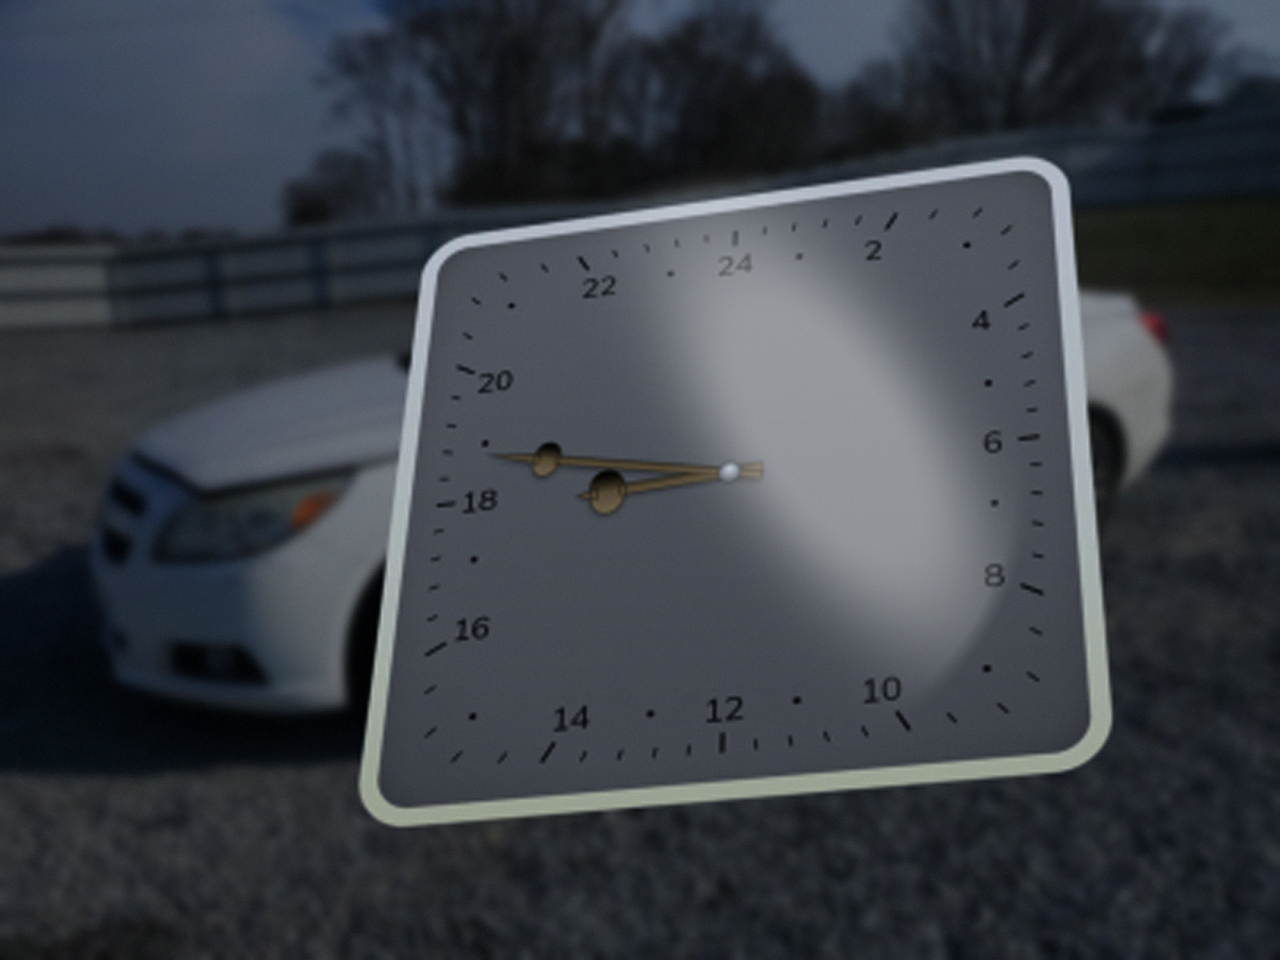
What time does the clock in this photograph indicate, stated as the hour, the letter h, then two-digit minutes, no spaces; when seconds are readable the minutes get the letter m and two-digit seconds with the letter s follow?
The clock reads 17h47
